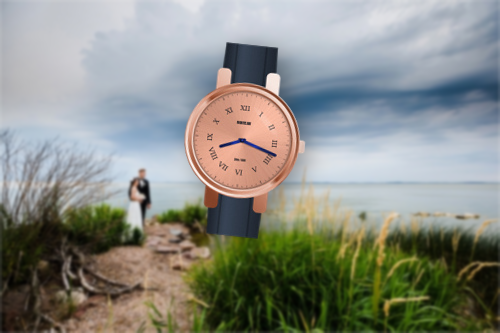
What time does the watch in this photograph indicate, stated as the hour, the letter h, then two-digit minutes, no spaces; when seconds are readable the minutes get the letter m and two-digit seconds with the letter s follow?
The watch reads 8h18
